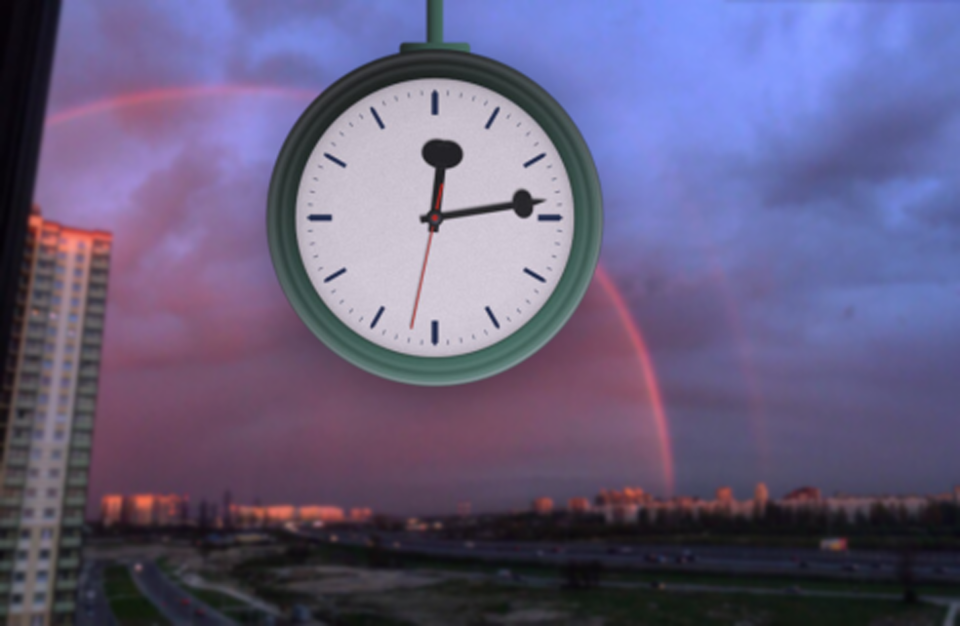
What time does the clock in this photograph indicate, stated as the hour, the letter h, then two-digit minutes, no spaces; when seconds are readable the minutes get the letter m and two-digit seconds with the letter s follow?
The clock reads 12h13m32s
